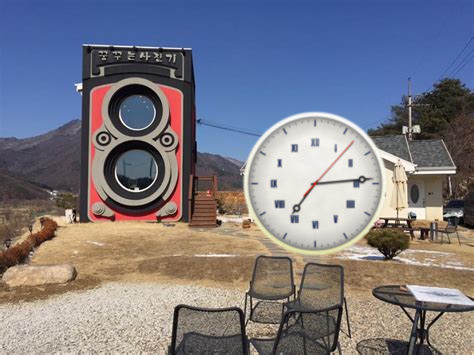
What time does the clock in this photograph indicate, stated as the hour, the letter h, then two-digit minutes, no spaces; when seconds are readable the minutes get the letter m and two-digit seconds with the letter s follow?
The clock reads 7h14m07s
